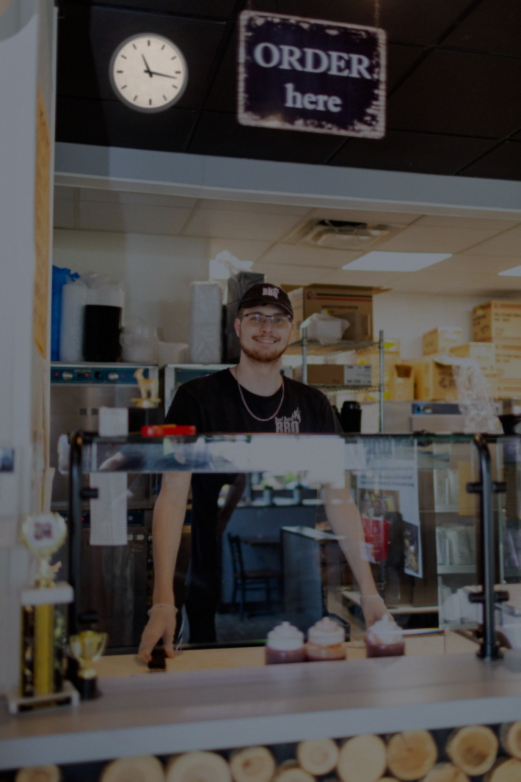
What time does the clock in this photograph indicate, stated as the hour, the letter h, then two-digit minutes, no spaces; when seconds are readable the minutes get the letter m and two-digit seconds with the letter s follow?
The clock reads 11h17
